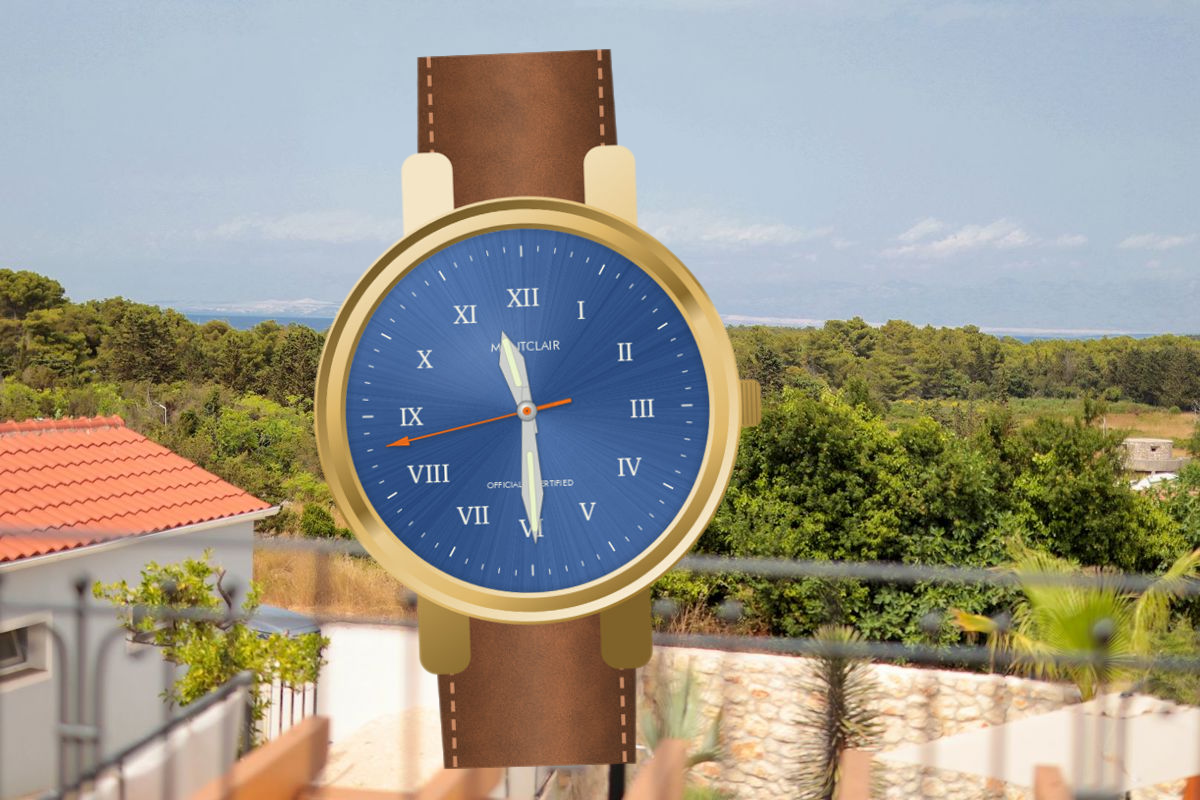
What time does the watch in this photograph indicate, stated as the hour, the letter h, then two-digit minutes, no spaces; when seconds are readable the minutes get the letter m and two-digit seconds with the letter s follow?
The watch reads 11h29m43s
